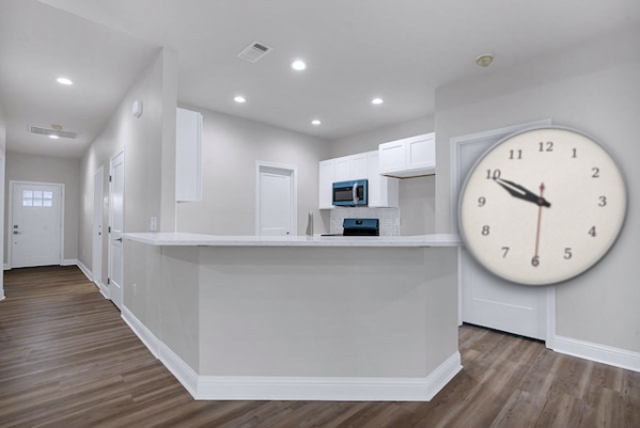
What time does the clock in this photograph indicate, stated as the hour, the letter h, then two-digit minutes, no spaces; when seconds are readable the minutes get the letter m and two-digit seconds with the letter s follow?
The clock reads 9h49m30s
